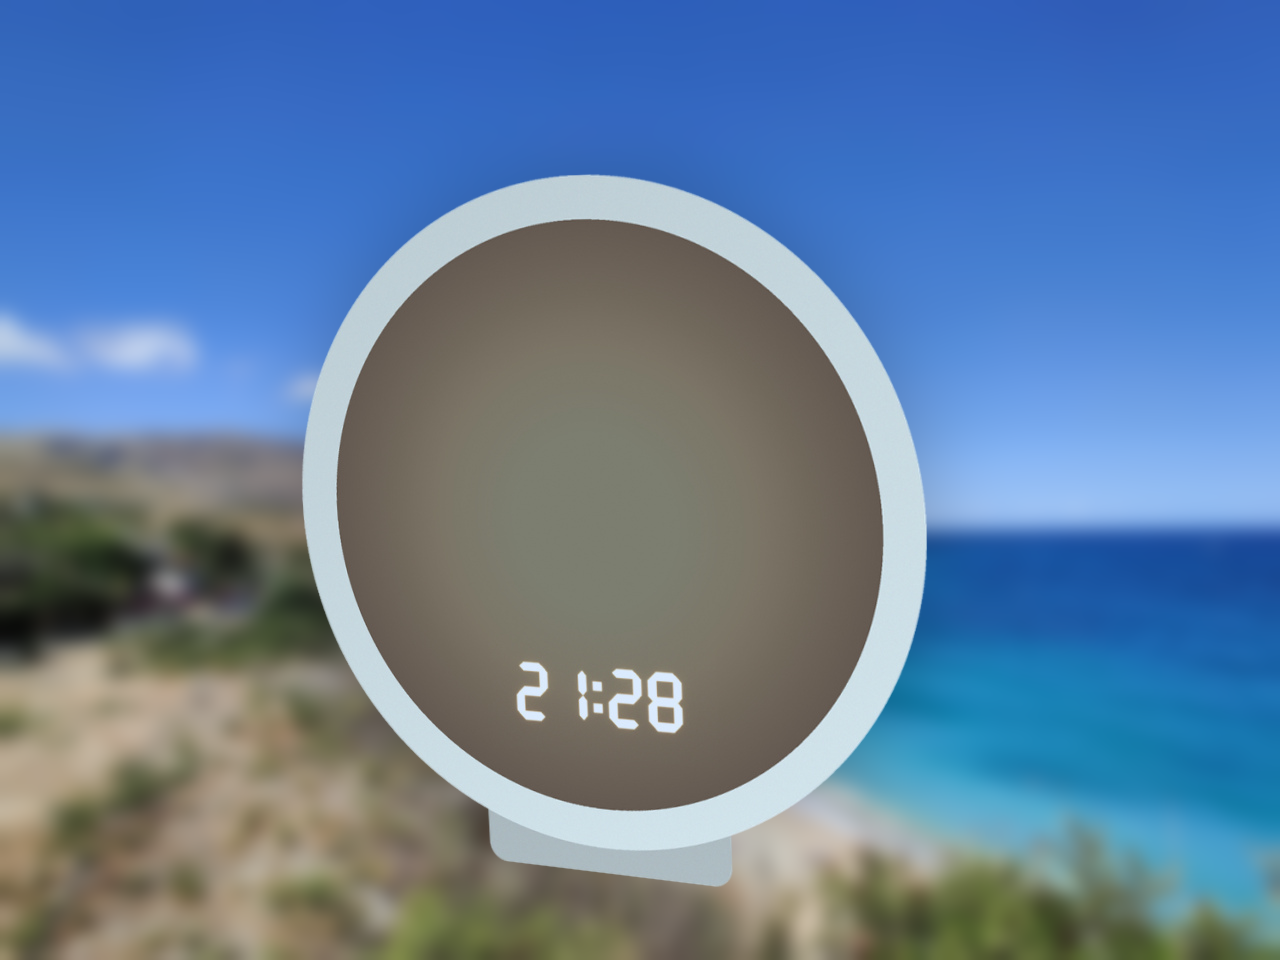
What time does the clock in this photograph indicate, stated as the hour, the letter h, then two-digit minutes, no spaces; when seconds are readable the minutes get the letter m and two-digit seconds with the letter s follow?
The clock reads 21h28
